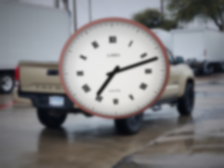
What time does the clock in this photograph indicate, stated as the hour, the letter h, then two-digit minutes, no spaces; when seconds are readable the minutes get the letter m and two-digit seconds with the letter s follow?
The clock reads 7h12
